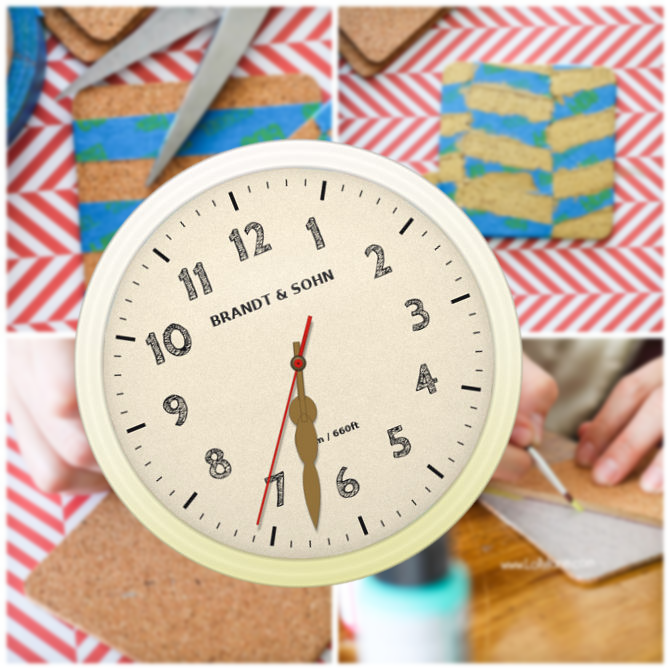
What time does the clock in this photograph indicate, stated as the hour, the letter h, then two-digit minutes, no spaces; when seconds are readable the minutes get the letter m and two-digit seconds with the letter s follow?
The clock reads 6h32m36s
